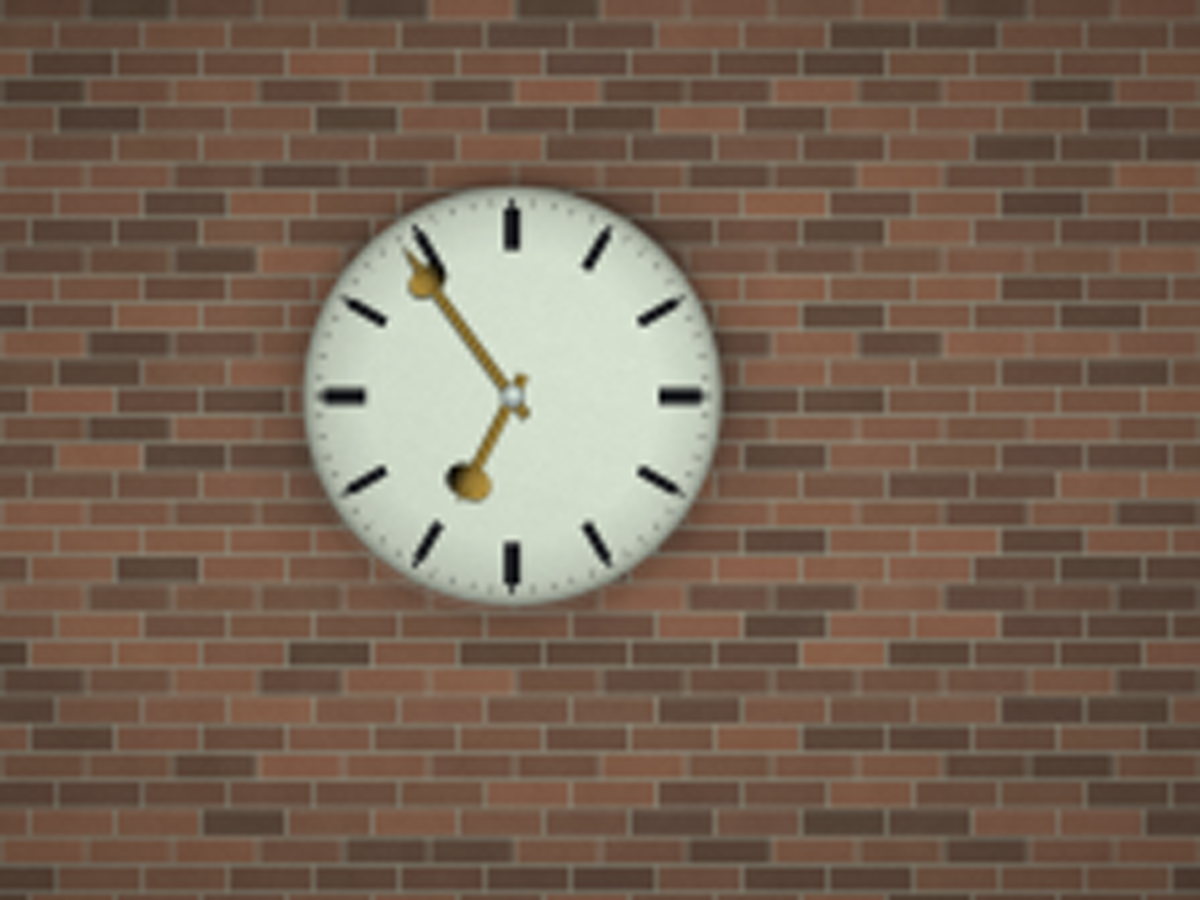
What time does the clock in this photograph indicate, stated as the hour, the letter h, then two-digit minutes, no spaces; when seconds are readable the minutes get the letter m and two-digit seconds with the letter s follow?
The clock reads 6h54
